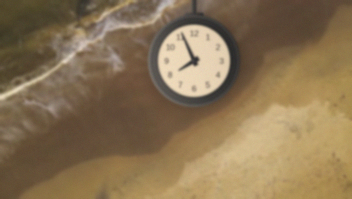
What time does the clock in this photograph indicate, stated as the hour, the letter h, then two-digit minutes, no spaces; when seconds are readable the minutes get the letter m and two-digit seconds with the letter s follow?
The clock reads 7h56
